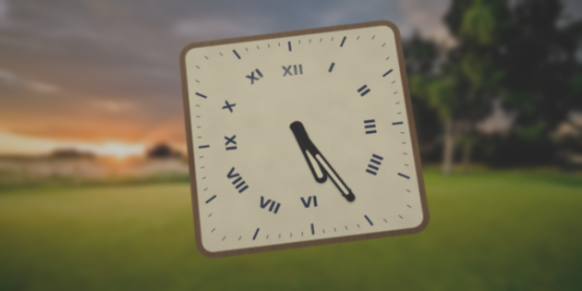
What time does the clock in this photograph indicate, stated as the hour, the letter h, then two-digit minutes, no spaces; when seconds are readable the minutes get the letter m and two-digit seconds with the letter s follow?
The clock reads 5h25
